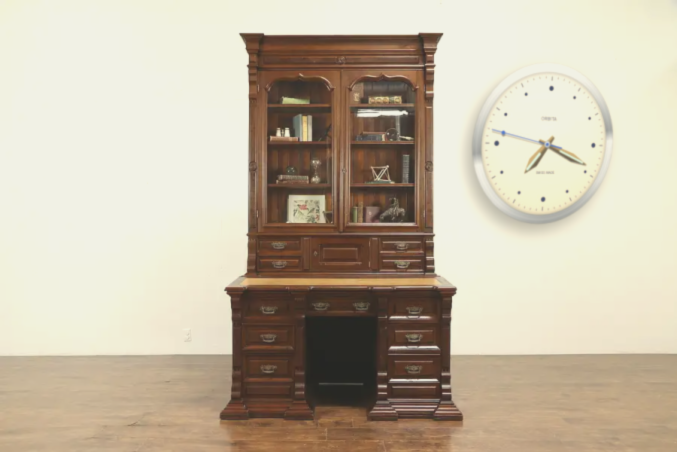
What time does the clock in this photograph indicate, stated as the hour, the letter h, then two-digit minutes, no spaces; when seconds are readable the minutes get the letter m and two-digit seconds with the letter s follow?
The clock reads 7h18m47s
